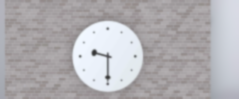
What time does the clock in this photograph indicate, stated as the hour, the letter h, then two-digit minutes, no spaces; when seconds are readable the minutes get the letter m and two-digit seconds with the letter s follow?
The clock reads 9h30
